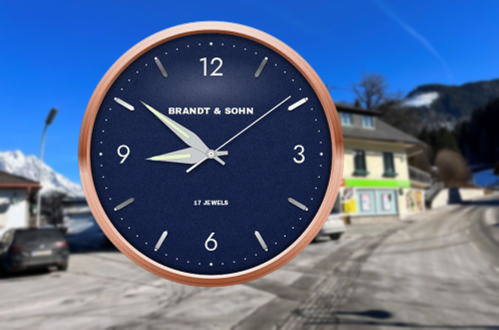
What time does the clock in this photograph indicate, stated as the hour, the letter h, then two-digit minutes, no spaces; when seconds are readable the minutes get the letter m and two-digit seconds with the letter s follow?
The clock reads 8h51m09s
